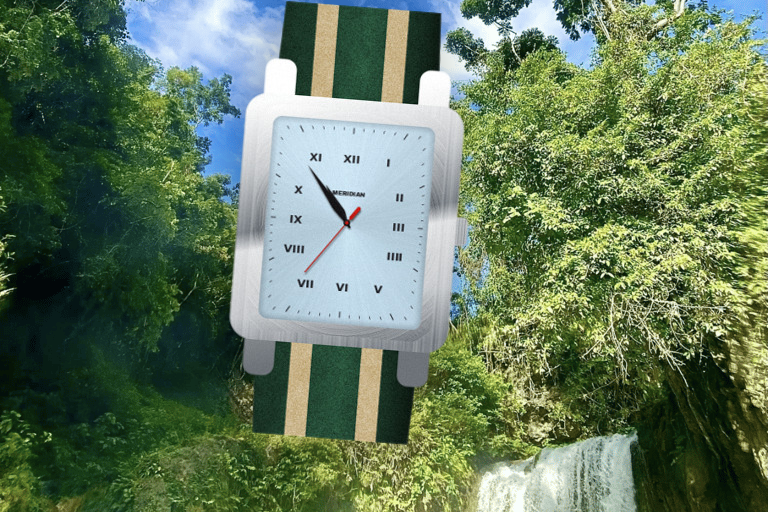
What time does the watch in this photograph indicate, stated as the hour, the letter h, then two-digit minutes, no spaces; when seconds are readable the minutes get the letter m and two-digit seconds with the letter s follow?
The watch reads 10h53m36s
